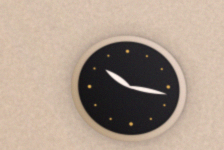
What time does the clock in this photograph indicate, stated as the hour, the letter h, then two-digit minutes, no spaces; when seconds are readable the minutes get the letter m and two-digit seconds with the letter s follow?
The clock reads 10h17
